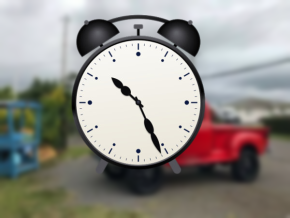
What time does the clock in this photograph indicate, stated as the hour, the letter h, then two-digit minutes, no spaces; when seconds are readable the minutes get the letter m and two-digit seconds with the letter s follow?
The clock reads 10h26
